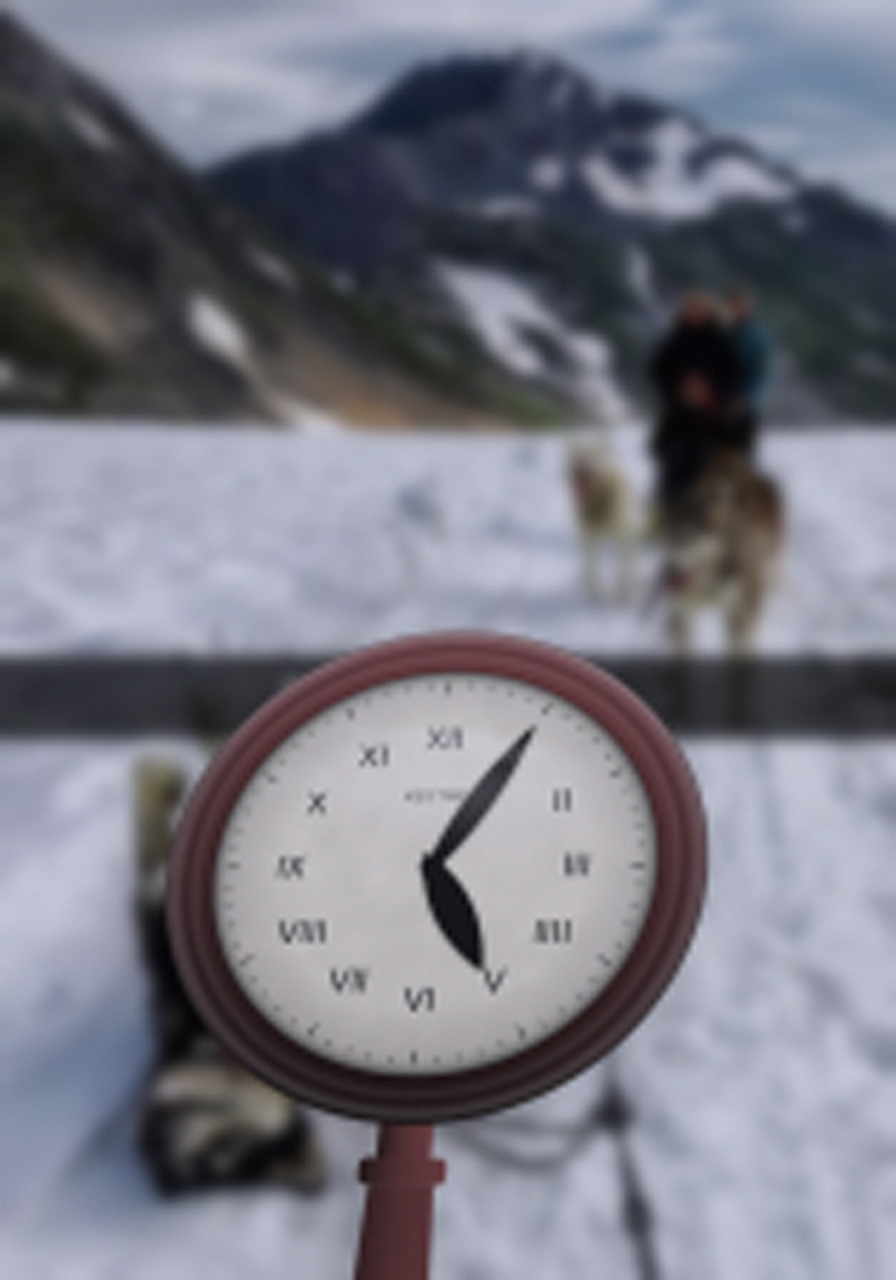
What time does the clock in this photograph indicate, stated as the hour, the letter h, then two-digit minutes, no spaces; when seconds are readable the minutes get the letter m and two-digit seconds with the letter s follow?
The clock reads 5h05
